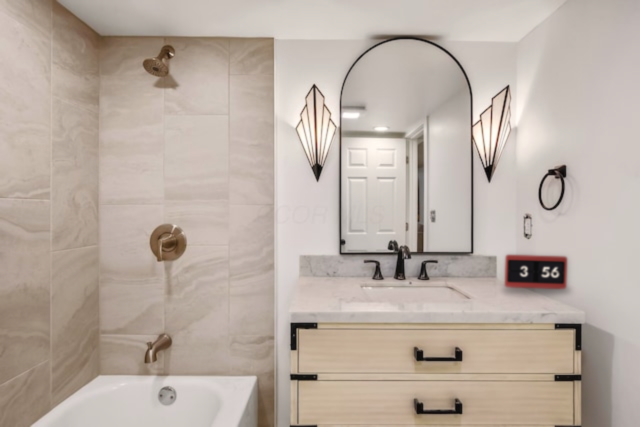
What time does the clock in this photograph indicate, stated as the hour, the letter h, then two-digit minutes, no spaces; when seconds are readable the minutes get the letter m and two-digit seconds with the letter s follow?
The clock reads 3h56
